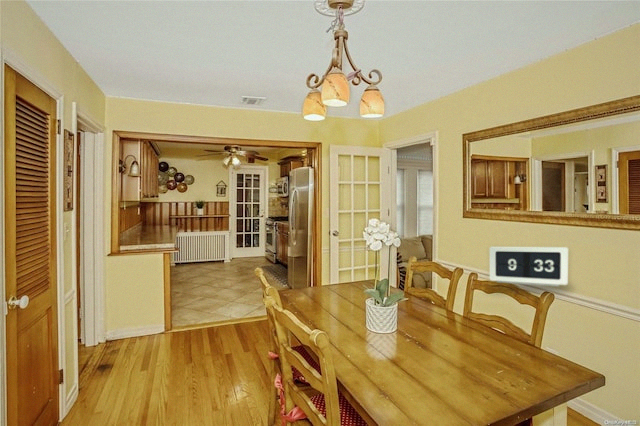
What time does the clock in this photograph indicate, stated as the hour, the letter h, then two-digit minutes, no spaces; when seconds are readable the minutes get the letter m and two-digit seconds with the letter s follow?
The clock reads 9h33
